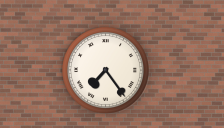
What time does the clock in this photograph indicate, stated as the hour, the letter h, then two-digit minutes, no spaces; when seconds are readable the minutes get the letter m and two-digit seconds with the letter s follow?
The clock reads 7h24
